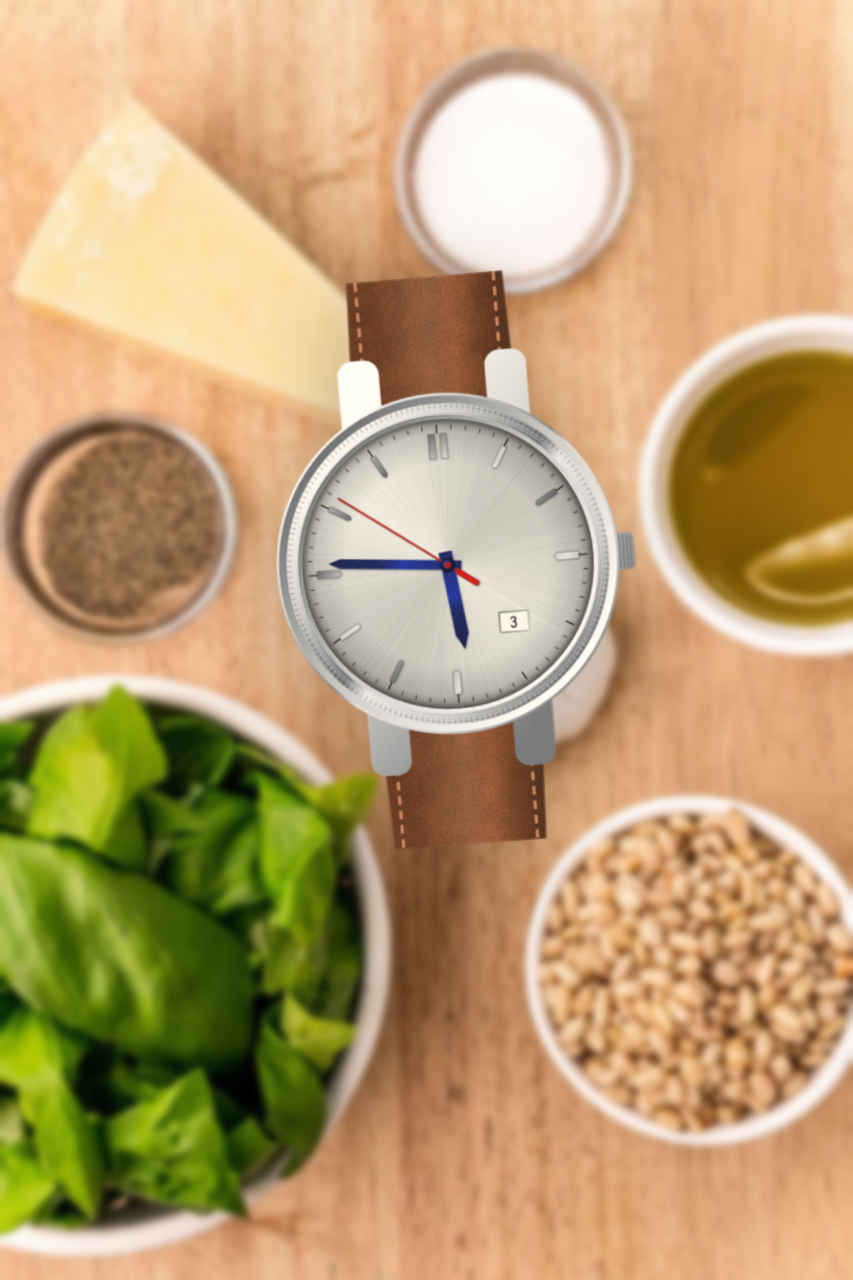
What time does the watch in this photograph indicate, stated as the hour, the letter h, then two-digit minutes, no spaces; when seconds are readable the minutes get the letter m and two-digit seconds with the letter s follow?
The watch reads 5h45m51s
